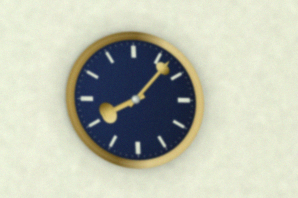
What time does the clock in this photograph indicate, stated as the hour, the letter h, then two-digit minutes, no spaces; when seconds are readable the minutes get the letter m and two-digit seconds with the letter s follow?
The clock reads 8h07
